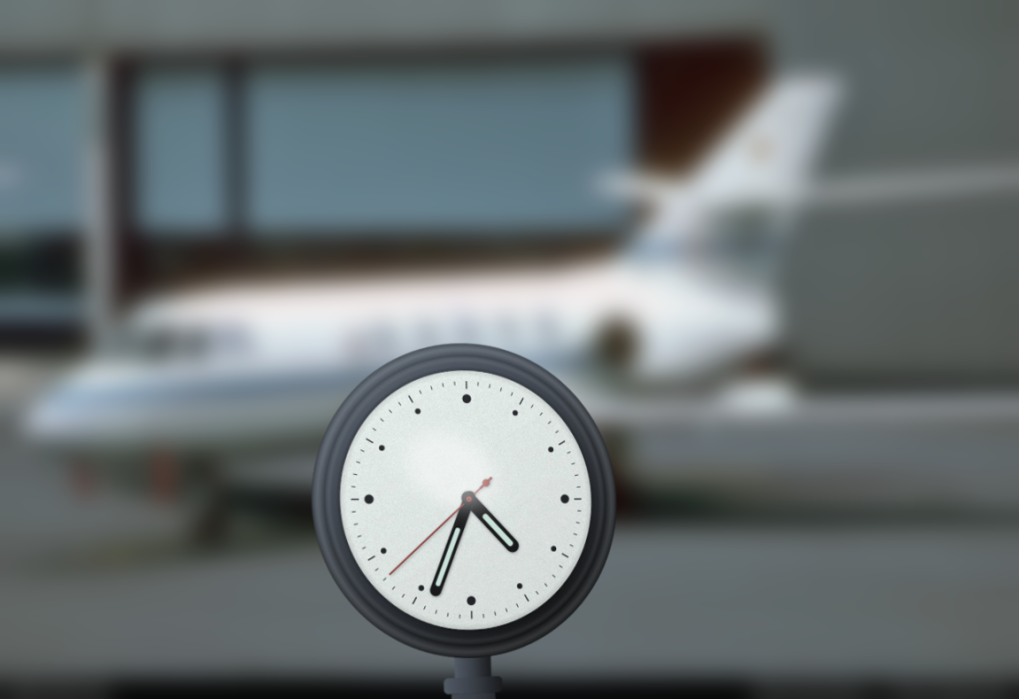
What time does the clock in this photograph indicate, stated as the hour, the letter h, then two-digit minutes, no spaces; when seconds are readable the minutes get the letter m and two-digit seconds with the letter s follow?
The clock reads 4h33m38s
